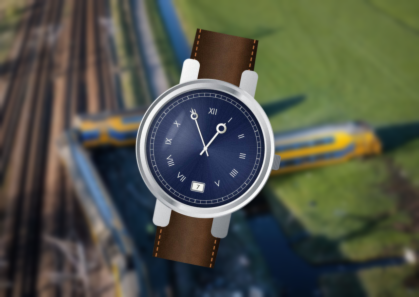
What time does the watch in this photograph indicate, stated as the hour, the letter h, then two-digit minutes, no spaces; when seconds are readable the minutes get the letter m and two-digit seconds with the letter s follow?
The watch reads 12h55
